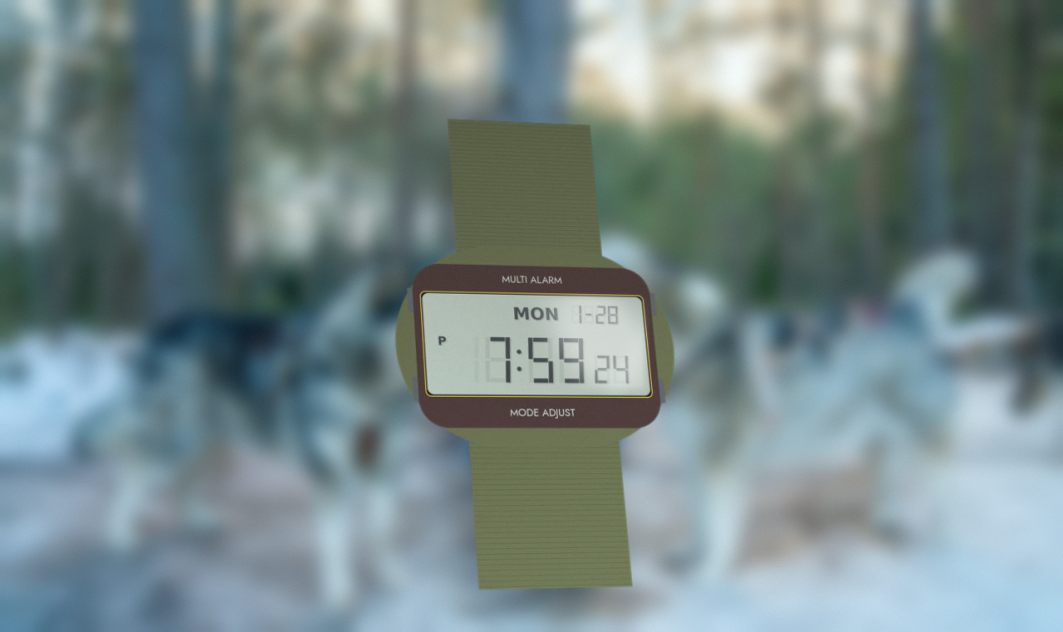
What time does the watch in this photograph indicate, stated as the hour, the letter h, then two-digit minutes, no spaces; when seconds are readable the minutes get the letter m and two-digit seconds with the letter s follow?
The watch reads 7h59m24s
